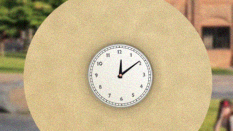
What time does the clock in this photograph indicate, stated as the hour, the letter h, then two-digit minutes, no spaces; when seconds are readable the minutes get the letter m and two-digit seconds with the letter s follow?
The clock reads 12h09
